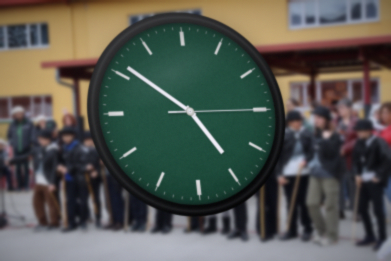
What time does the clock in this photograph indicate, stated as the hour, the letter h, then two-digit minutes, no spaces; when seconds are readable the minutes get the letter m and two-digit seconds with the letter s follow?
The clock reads 4h51m15s
